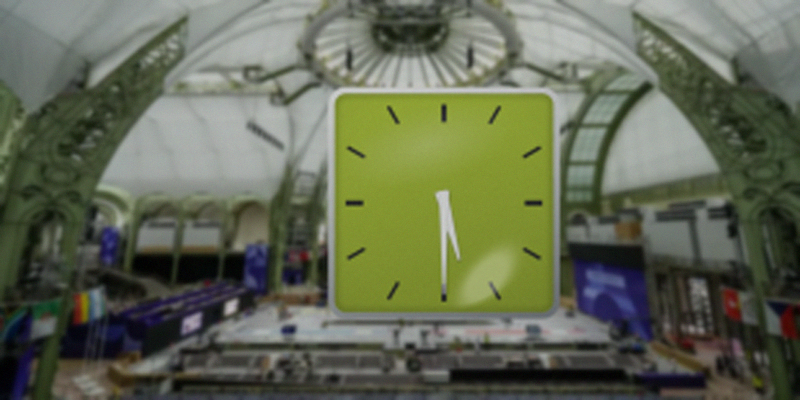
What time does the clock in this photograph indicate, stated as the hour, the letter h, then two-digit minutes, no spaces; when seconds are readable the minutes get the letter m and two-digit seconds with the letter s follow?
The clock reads 5h30
